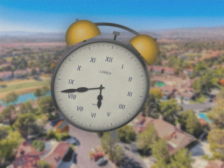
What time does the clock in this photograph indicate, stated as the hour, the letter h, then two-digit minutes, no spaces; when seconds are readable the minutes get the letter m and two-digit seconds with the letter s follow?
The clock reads 5h42
